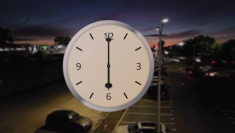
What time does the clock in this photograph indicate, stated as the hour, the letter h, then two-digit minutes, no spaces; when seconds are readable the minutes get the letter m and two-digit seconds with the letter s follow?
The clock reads 6h00
